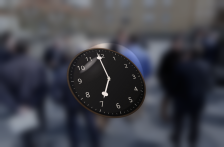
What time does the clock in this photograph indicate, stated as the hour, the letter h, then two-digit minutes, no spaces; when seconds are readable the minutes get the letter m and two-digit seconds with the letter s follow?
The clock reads 6h59
